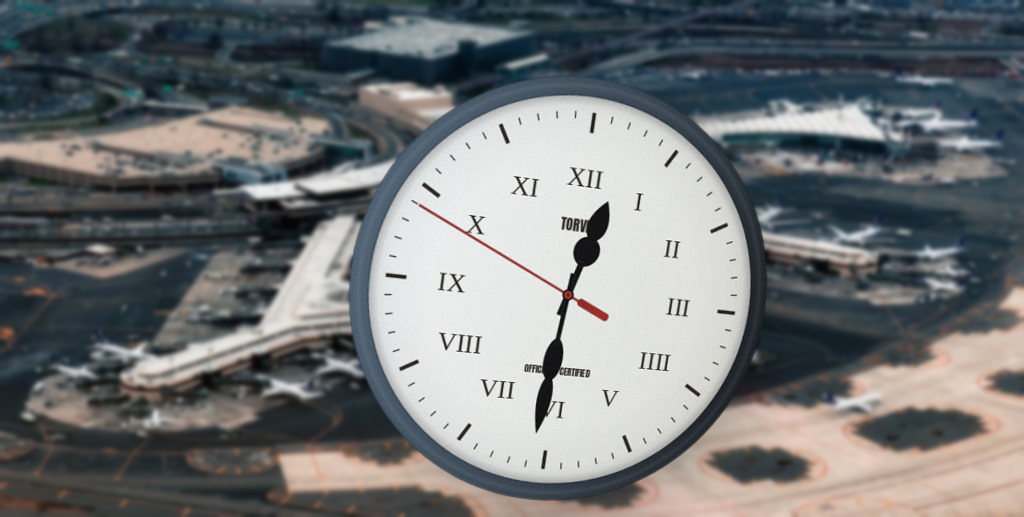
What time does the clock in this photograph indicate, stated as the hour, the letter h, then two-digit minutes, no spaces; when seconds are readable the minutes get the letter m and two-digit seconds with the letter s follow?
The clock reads 12h30m49s
